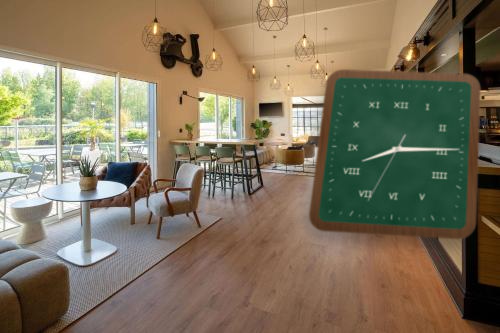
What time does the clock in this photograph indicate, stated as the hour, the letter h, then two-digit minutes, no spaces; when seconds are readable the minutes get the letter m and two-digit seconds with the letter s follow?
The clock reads 8h14m34s
